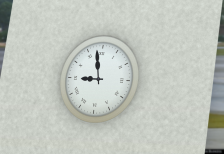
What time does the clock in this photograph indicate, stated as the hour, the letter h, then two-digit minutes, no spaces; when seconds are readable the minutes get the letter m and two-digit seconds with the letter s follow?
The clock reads 8h58
